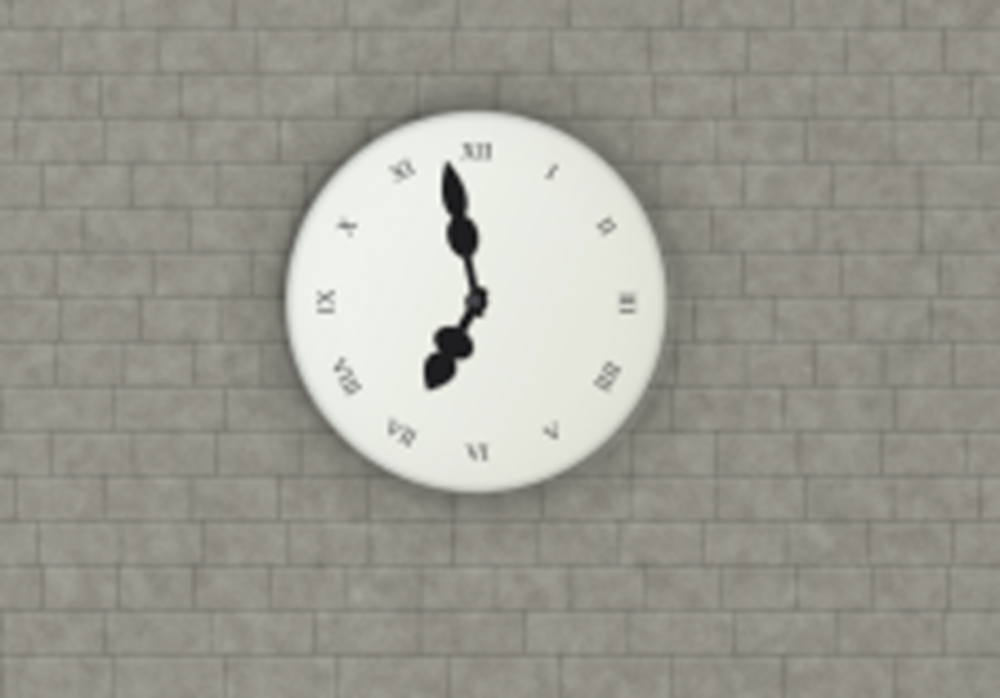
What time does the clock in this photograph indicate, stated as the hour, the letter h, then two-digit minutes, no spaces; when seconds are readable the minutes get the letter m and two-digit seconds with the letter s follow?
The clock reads 6h58
